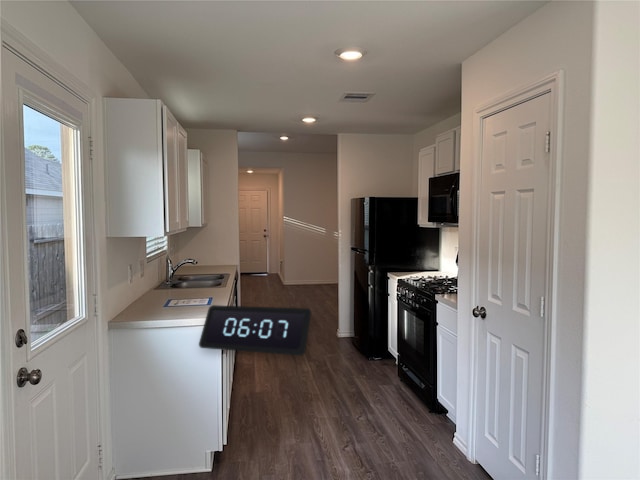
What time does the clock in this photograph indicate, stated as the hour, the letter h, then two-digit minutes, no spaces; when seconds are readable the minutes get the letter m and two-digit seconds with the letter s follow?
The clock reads 6h07
